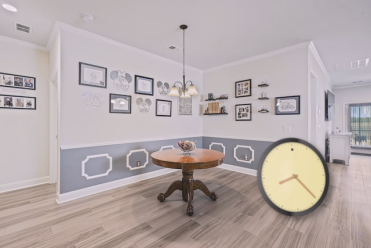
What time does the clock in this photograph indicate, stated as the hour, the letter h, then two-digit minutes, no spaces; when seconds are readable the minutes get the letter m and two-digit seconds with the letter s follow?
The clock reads 8h23
